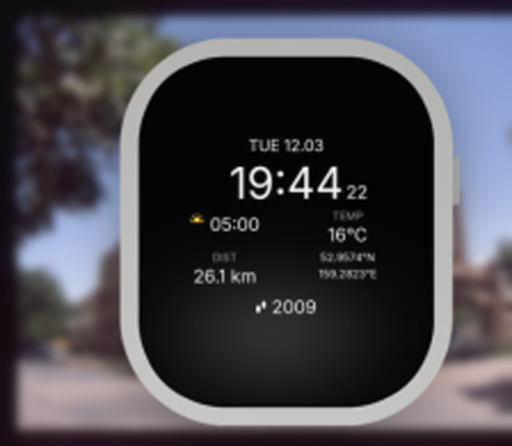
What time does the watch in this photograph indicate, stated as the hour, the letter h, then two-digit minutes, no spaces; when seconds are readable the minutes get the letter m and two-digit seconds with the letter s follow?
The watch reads 19h44m22s
